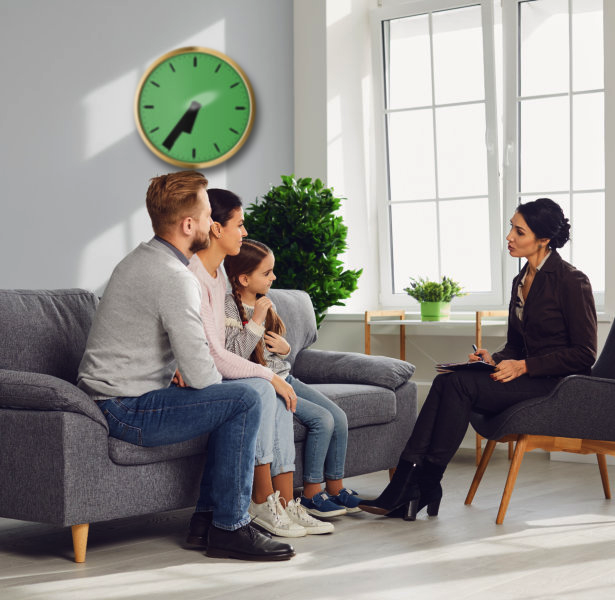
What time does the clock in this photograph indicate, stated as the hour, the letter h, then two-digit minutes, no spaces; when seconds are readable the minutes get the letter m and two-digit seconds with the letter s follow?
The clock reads 6h36
